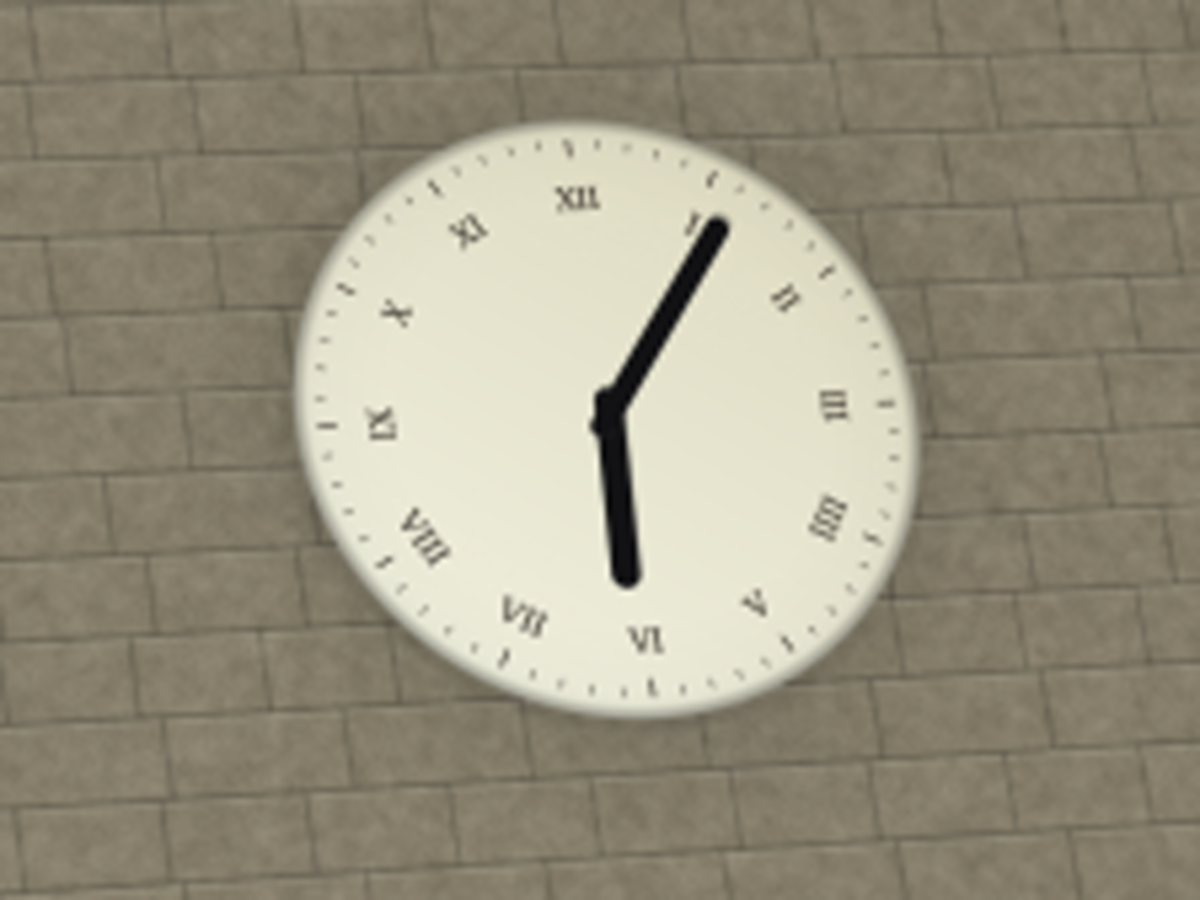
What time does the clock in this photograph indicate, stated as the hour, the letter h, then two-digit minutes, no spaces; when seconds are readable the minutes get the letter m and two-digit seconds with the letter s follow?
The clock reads 6h06
